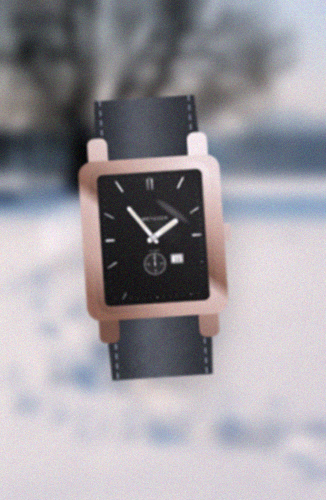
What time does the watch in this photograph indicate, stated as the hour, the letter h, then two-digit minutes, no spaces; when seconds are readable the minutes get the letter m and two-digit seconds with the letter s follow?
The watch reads 1h54
